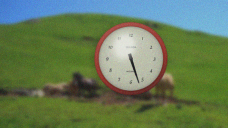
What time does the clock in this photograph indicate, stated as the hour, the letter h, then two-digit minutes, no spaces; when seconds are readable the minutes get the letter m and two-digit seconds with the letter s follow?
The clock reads 5h27
